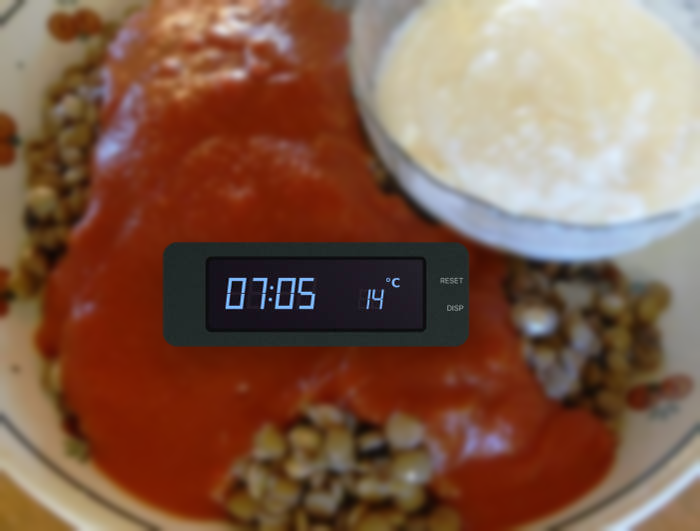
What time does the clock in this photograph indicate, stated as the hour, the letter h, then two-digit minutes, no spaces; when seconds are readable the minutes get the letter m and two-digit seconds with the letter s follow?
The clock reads 7h05
